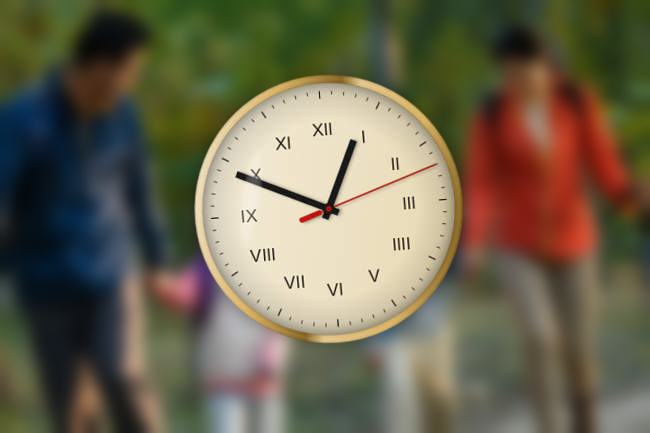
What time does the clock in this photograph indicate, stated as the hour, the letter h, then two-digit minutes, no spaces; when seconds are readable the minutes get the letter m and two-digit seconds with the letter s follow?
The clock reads 12h49m12s
